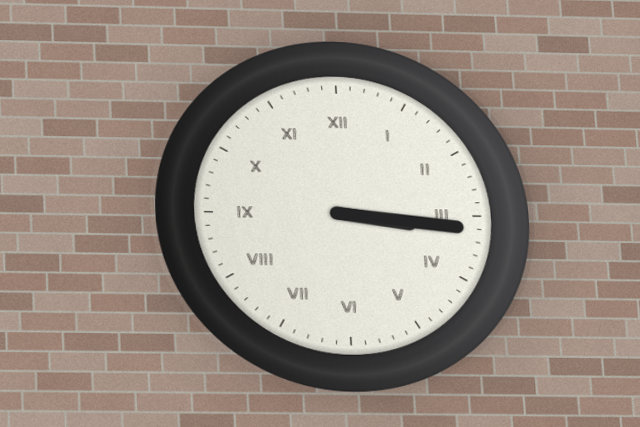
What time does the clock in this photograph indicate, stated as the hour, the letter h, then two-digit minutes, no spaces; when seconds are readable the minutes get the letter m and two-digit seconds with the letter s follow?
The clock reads 3h16
